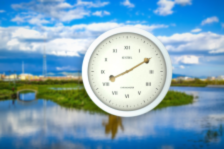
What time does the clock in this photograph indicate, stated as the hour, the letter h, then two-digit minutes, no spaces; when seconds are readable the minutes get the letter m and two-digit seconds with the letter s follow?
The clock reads 8h10
